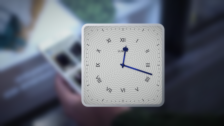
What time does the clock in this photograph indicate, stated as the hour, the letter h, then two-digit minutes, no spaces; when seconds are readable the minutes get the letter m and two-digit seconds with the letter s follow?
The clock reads 12h18
